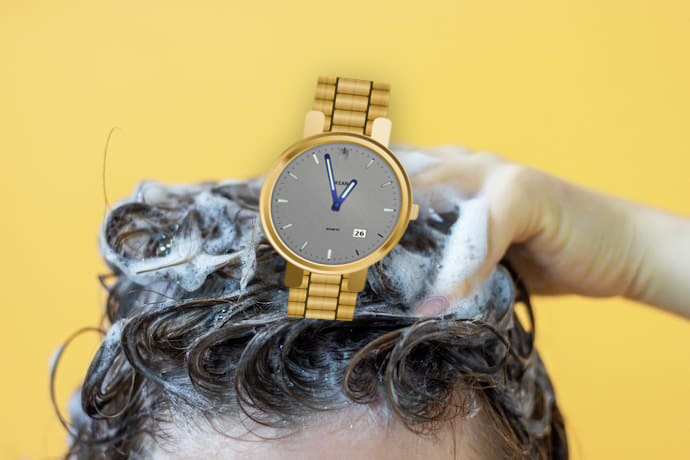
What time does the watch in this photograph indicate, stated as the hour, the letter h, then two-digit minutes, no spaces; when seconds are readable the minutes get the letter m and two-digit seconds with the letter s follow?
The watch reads 12h57
